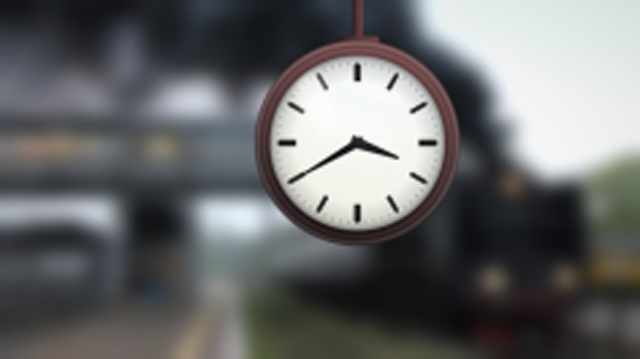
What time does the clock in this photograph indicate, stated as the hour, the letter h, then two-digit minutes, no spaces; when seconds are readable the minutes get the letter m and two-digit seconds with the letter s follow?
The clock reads 3h40
